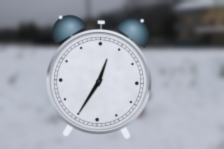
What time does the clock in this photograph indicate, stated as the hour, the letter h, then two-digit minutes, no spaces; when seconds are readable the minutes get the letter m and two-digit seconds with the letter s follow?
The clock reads 12h35
